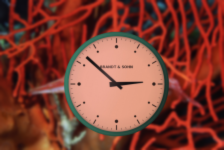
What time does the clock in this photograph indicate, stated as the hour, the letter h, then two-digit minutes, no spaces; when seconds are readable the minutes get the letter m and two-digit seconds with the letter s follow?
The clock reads 2h52
